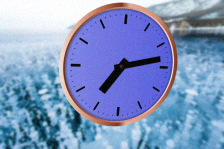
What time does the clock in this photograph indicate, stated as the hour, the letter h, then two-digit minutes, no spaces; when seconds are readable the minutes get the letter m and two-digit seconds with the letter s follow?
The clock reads 7h13
